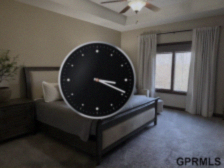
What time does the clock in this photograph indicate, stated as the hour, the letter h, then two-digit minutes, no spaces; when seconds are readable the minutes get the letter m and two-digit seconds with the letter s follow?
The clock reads 3h19
